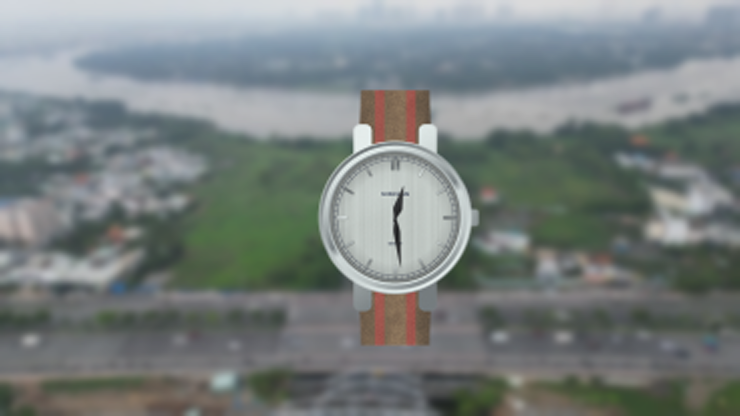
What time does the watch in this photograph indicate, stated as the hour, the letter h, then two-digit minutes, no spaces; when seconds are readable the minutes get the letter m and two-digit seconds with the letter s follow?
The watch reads 12h29
